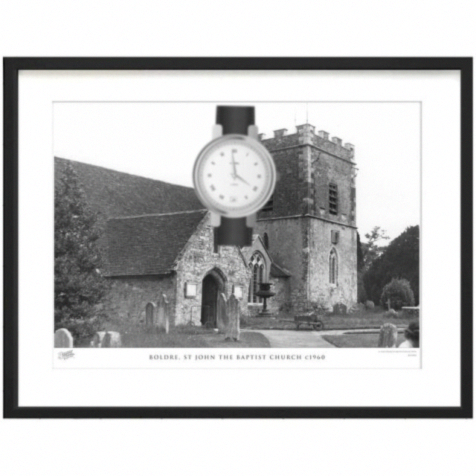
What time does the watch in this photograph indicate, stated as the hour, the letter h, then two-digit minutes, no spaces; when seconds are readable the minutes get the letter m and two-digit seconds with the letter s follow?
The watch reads 3h59
